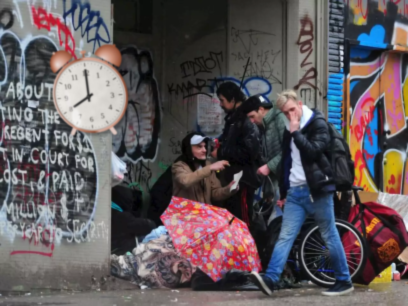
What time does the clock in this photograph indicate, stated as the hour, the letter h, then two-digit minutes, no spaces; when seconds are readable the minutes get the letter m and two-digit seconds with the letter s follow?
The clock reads 8h00
